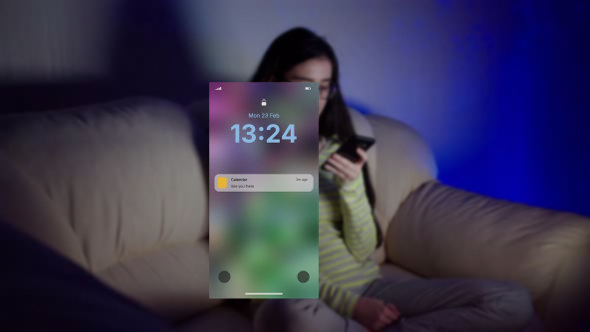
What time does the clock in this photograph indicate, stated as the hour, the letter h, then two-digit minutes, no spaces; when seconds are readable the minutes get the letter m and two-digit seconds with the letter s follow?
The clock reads 13h24
